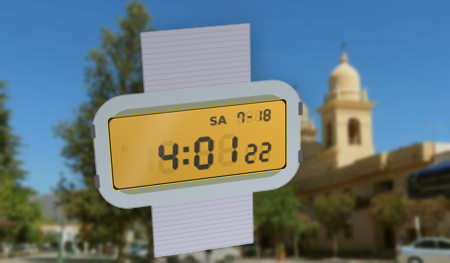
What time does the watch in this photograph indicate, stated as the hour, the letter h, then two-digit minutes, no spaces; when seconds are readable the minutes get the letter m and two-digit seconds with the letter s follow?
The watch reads 4h01m22s
